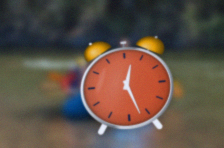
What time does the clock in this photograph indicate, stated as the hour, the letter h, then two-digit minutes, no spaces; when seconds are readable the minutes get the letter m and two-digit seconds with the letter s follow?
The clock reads 12h27
